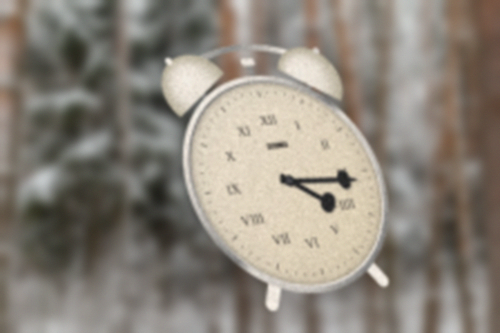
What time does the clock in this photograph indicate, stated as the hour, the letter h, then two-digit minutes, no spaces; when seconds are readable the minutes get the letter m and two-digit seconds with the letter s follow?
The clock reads 4h16
